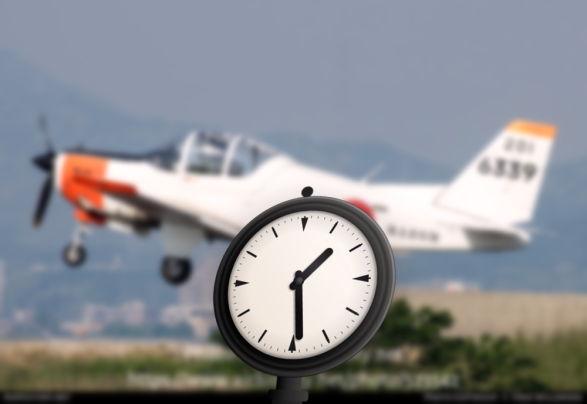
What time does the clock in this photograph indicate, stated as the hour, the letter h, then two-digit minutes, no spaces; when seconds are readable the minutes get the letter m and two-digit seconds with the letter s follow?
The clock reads 1h29
